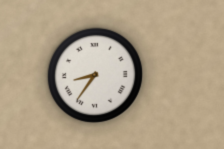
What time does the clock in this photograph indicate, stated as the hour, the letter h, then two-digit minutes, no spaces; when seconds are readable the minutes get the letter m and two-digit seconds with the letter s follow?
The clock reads 8h36
